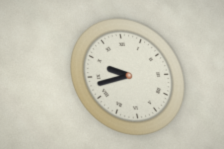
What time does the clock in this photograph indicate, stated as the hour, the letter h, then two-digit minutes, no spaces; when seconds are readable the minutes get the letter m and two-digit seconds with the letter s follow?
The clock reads 9h43
